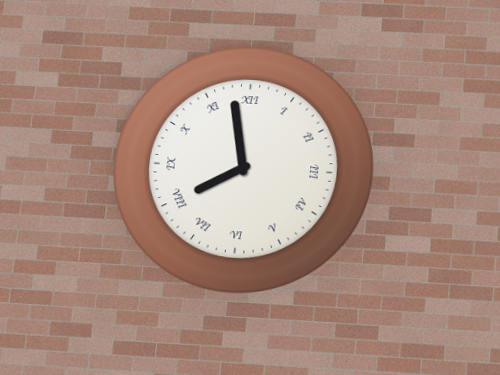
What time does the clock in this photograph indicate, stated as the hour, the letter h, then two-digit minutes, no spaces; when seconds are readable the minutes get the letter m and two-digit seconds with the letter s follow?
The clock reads 7h58
